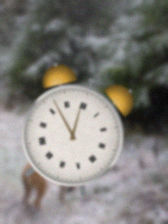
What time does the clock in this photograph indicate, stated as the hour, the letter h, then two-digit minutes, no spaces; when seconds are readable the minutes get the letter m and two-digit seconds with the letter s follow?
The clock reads 11h52
